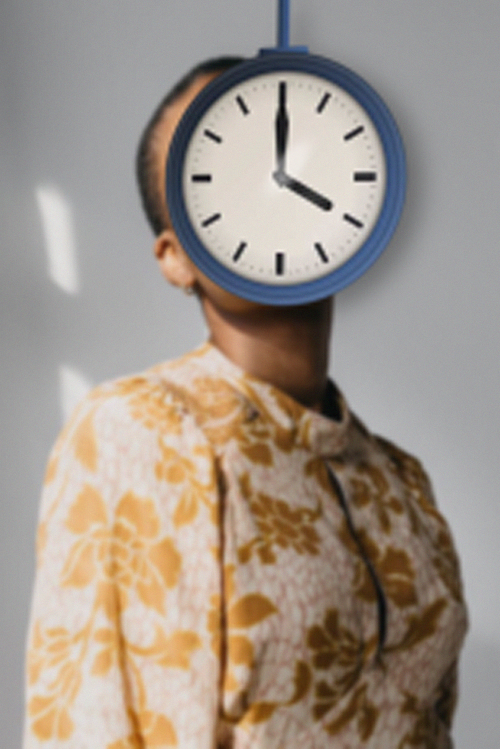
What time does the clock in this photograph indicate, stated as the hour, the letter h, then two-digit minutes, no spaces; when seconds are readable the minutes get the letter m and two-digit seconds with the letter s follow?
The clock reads 4h00
